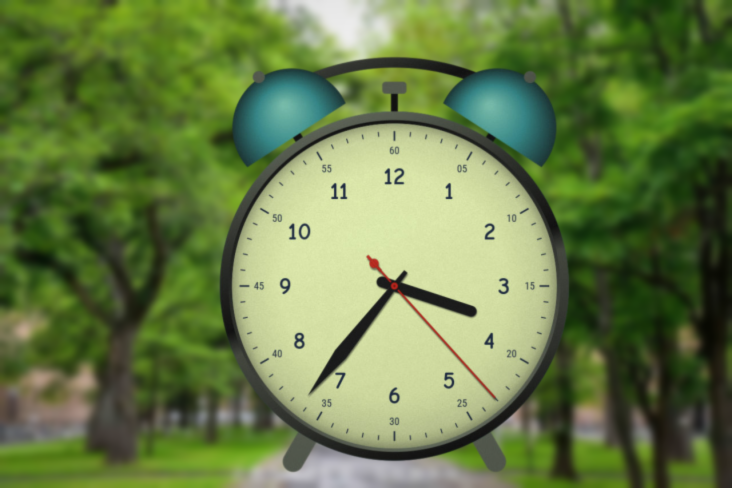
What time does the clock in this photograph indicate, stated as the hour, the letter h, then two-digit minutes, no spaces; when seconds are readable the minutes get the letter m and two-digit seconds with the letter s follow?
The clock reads 3h36m23s
